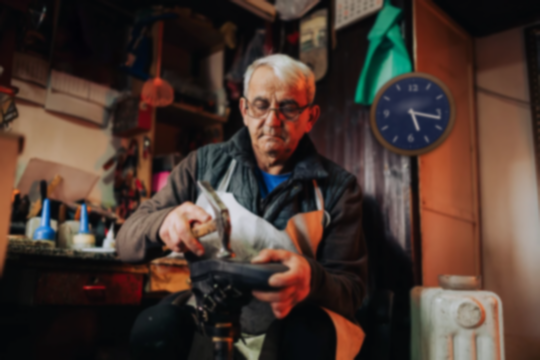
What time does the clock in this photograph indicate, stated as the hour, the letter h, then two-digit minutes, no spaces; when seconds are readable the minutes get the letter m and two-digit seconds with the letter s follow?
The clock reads 5h17
